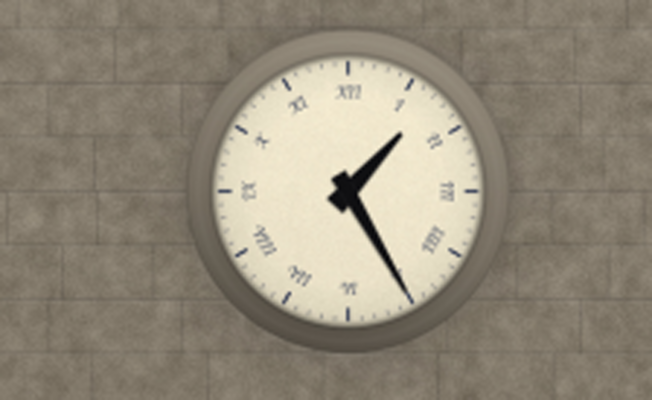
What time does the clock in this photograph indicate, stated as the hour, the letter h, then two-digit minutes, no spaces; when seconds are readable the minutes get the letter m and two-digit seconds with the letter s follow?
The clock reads 1h25
